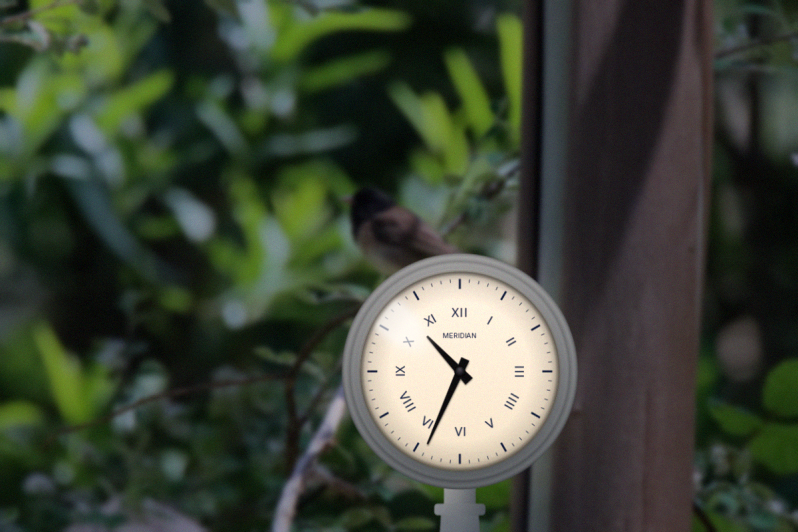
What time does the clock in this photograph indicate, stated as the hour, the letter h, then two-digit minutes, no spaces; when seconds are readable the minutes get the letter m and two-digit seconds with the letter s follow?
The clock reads 10h34
